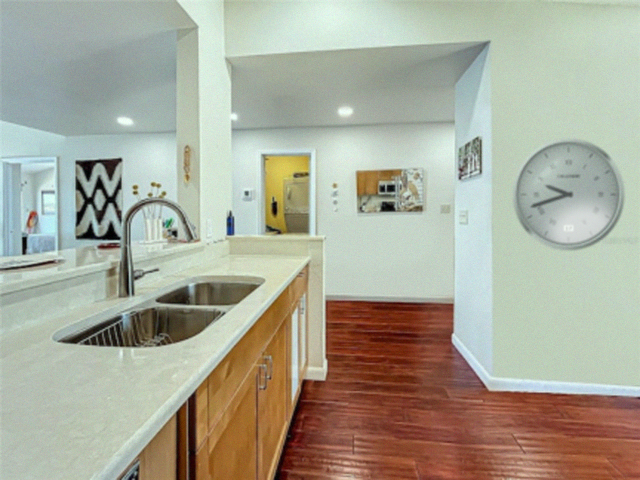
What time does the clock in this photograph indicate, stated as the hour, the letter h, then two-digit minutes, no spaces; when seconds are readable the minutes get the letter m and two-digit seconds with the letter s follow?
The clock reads 9h42
